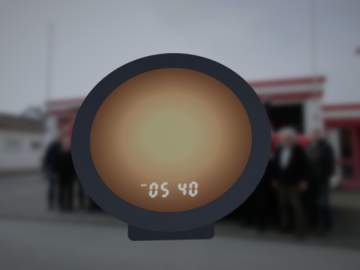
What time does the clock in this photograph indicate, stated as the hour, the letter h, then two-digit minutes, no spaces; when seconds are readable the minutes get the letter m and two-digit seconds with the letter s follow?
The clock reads 5h40
